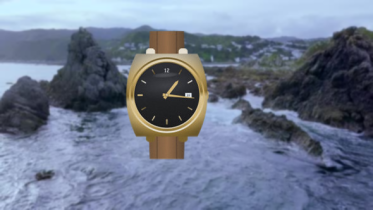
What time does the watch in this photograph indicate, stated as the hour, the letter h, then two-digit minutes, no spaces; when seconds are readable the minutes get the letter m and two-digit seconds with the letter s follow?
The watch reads 1h16
